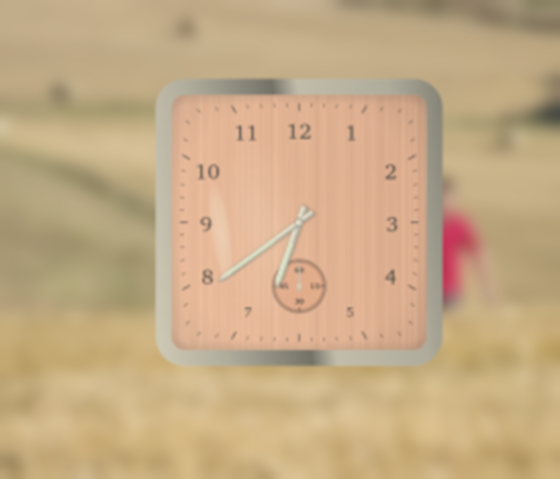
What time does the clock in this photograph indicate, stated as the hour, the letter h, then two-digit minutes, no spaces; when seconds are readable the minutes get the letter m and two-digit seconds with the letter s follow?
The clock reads 6h39
